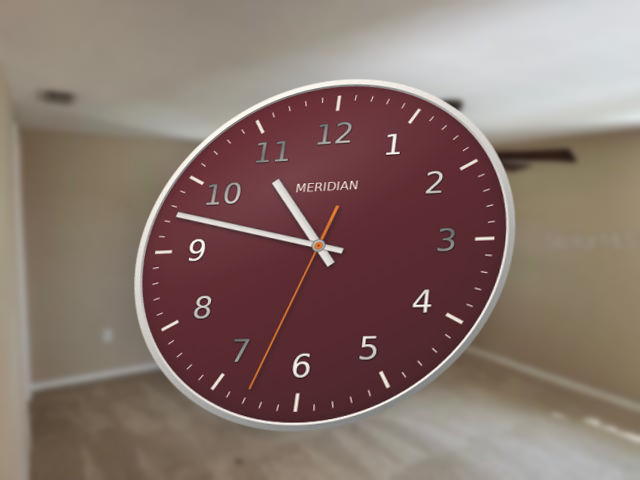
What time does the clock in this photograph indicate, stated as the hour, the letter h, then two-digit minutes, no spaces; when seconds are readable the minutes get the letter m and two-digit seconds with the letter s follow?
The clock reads 10h47m33s
